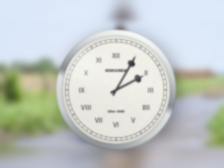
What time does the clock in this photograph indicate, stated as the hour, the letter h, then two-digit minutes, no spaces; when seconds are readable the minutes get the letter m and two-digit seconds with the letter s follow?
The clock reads 2h05
